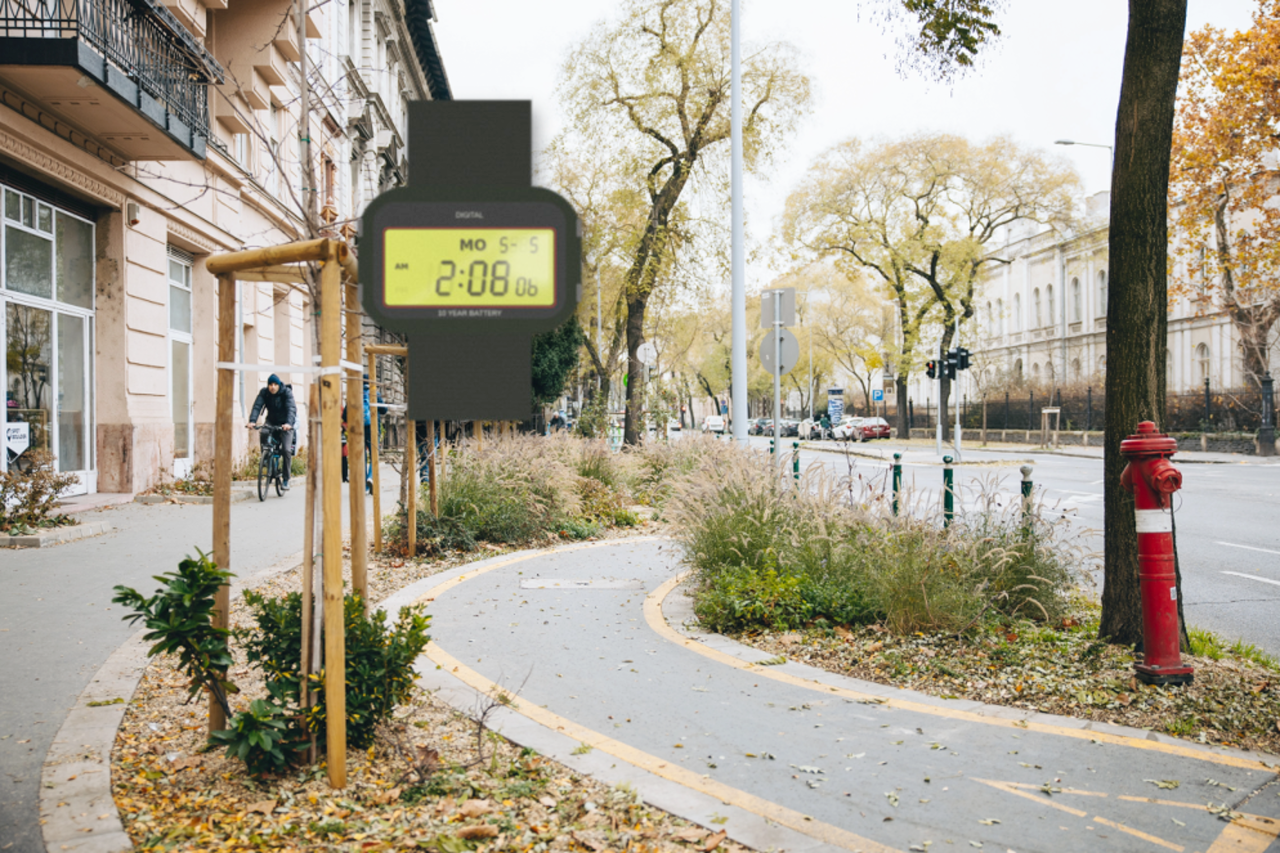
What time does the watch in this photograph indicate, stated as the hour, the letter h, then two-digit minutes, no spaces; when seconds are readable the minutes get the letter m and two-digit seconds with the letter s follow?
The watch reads 2h08m06s
